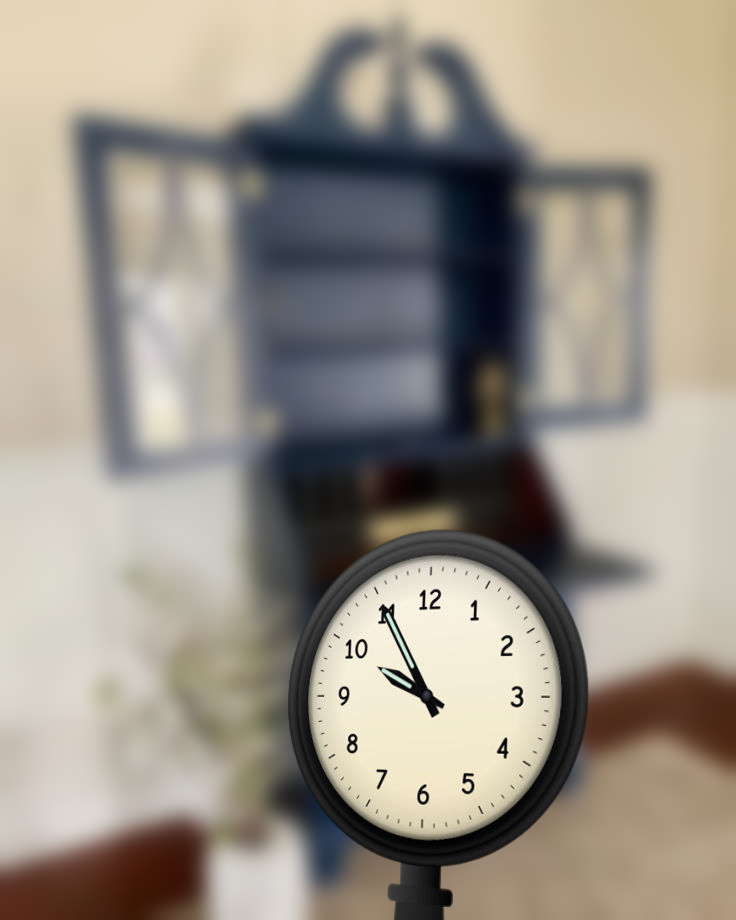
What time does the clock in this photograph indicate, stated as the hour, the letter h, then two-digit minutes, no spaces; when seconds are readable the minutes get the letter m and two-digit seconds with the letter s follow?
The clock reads 9h55
